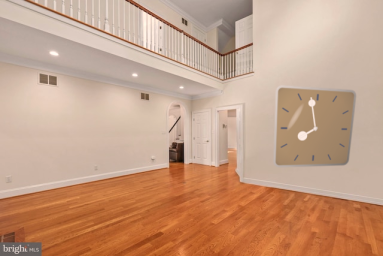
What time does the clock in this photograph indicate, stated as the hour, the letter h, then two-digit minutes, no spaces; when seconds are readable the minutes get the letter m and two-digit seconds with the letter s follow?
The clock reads 7h58
